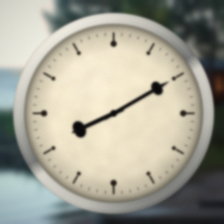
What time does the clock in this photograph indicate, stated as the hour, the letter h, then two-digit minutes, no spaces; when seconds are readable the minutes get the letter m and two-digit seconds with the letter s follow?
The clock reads 8h10
